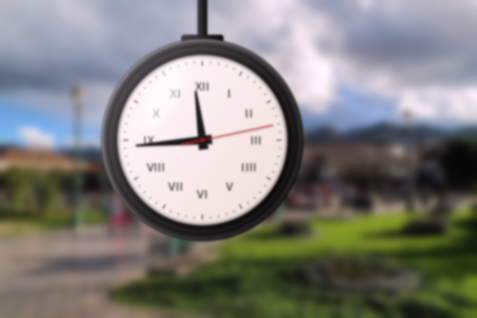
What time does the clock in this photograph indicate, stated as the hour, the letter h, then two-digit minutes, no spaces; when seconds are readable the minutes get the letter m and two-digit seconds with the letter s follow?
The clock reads 11h44m13s
